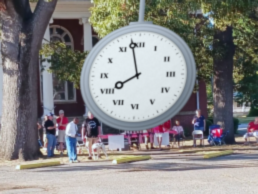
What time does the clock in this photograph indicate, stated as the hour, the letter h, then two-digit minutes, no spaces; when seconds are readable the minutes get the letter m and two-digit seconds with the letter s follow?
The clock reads 7h58
